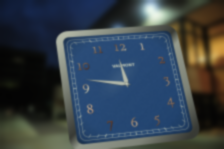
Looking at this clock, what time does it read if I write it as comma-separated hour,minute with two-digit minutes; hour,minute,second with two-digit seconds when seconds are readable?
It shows 11,47
